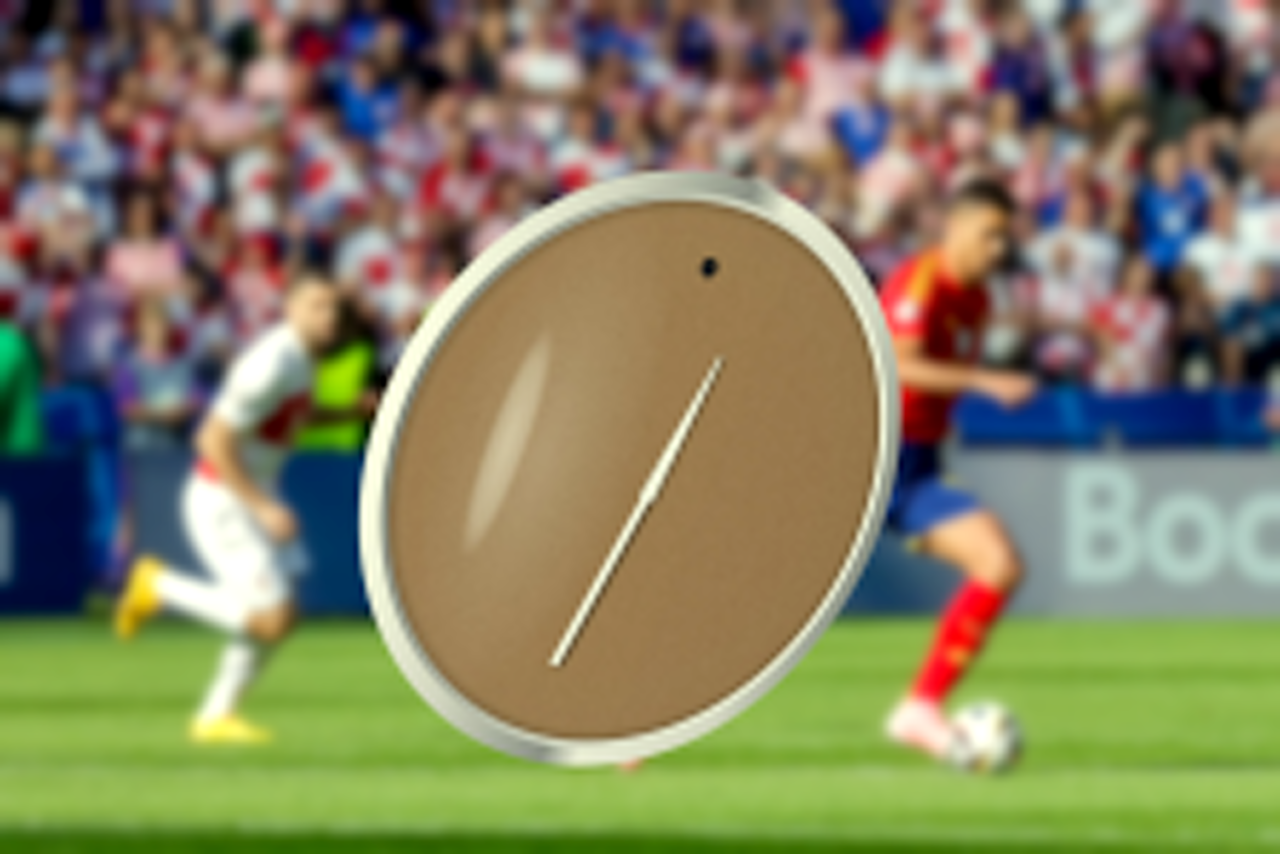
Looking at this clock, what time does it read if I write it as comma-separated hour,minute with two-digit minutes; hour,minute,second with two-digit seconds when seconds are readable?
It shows 12,33
